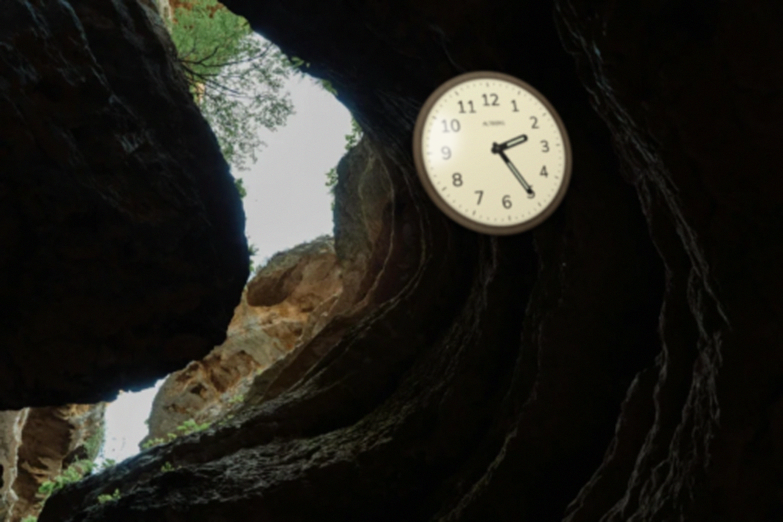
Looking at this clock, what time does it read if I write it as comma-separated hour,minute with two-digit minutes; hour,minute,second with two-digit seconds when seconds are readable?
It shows 2,25
